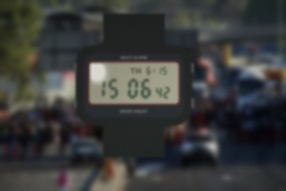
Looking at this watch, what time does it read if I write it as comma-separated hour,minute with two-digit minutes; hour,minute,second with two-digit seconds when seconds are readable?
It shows 15,06,42
